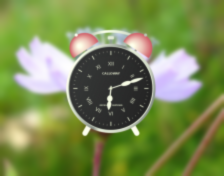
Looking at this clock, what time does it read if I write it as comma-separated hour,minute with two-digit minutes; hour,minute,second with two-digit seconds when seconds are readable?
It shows 6,12
